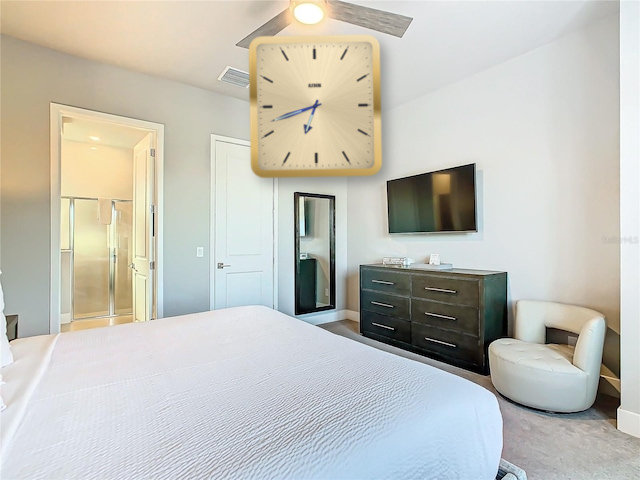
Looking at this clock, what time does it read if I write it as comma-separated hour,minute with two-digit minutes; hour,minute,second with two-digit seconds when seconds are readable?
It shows 6,42
